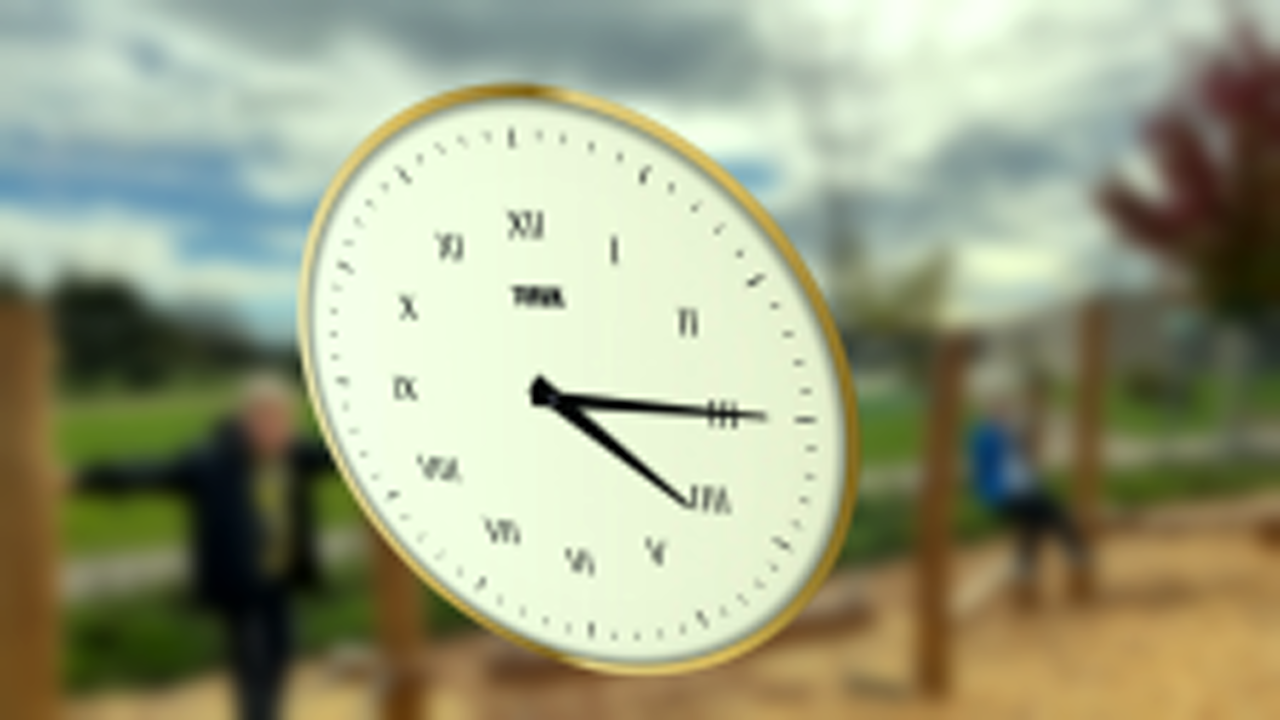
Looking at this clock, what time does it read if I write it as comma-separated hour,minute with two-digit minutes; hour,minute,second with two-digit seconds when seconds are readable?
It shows 4,15
